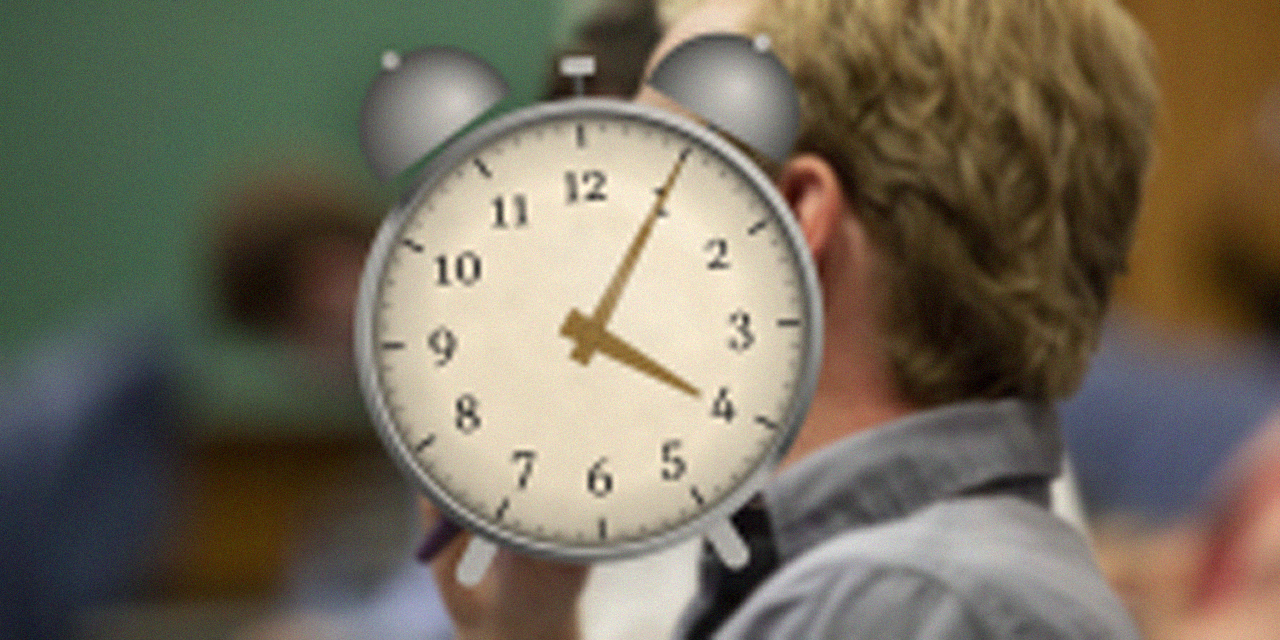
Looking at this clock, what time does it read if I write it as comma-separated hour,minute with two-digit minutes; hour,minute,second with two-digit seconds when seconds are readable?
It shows 4,05
